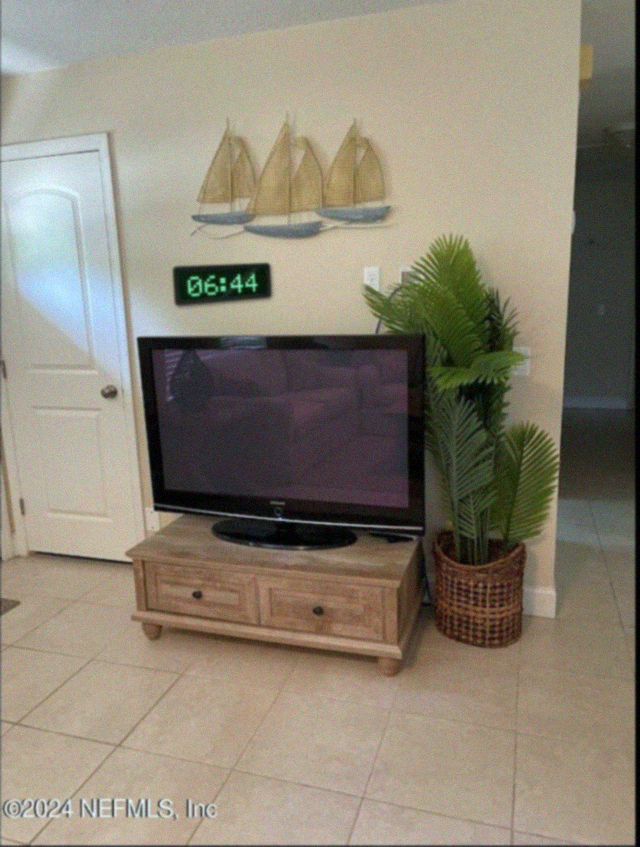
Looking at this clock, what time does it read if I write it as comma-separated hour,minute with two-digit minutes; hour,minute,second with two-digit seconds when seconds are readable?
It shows 6,44
